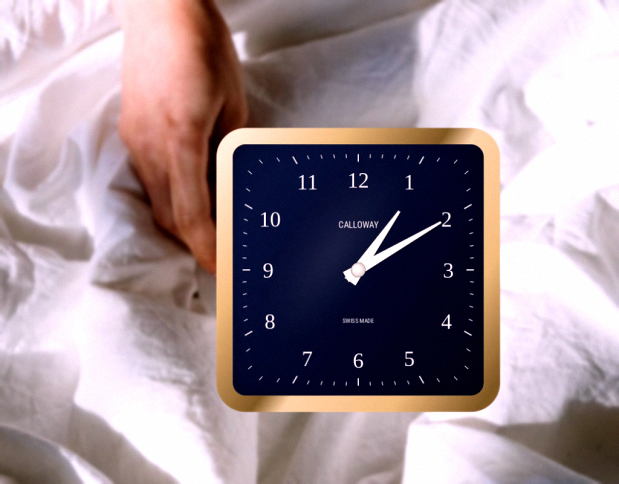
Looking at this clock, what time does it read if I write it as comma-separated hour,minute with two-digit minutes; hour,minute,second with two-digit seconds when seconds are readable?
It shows 1,10
